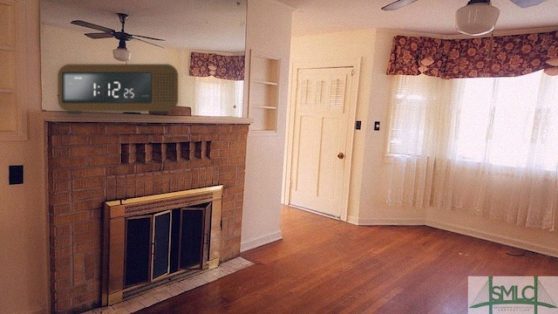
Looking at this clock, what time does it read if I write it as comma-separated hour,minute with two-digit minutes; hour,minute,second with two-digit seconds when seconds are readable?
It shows 1,12,25
